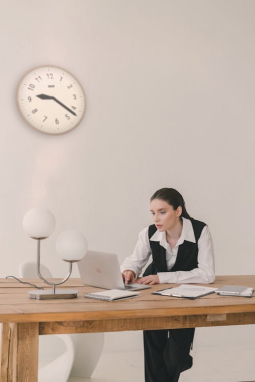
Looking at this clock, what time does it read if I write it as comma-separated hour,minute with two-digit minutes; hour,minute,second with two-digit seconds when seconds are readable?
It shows 9,22
